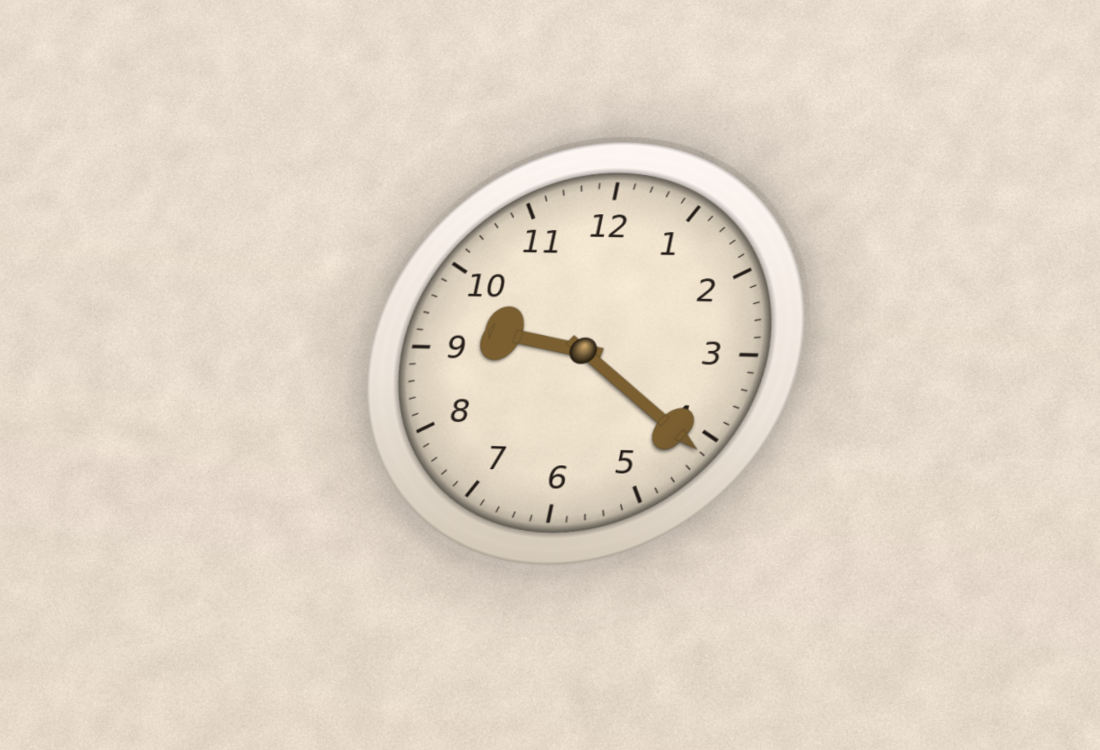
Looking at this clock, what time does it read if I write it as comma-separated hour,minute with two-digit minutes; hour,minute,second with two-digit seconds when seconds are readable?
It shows 9,21
